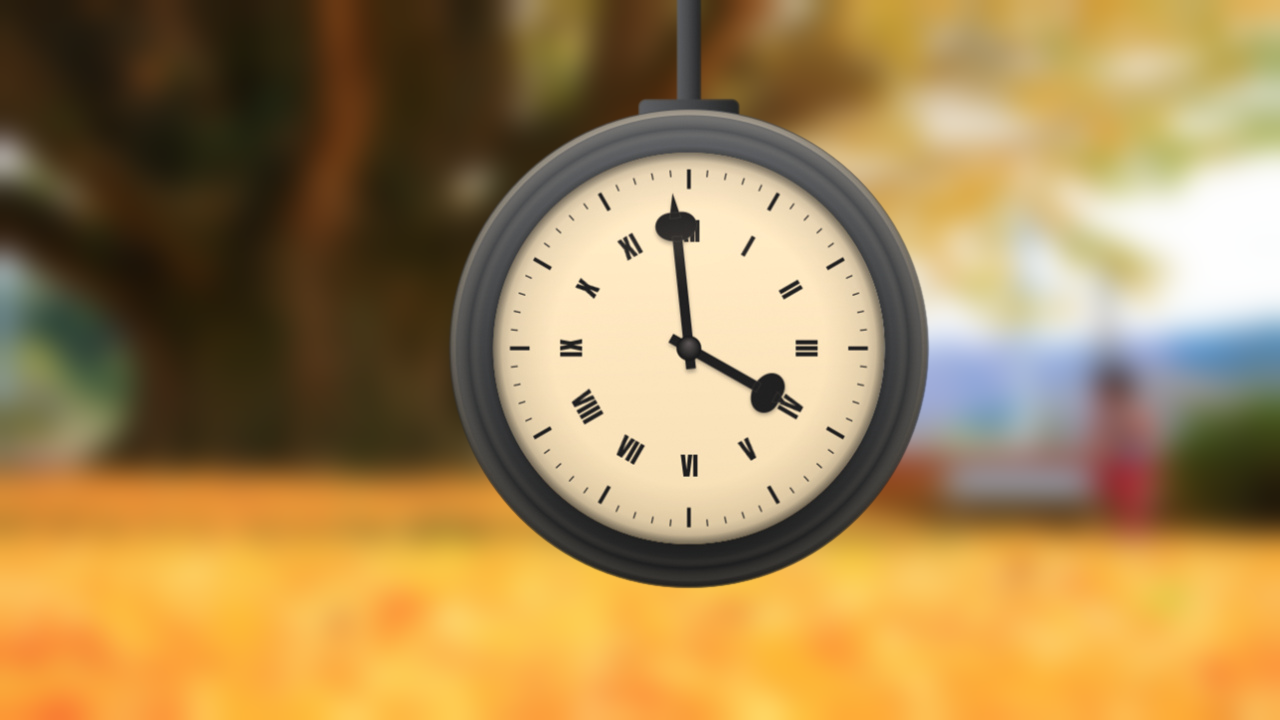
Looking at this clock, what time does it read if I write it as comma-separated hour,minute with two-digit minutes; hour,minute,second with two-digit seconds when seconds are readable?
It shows 3,59
